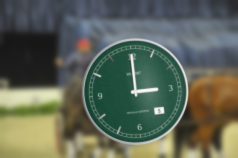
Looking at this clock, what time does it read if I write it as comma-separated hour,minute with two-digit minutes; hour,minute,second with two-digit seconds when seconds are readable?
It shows 3,00
